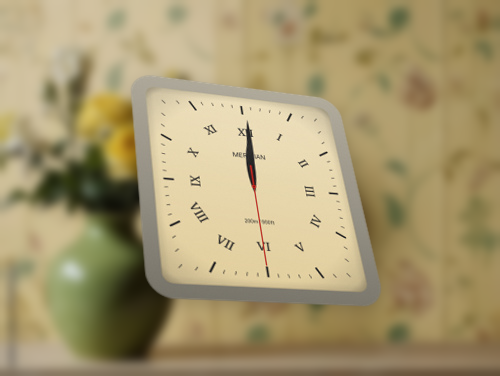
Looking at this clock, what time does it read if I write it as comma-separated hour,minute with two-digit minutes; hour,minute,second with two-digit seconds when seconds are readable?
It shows 12,00,30
